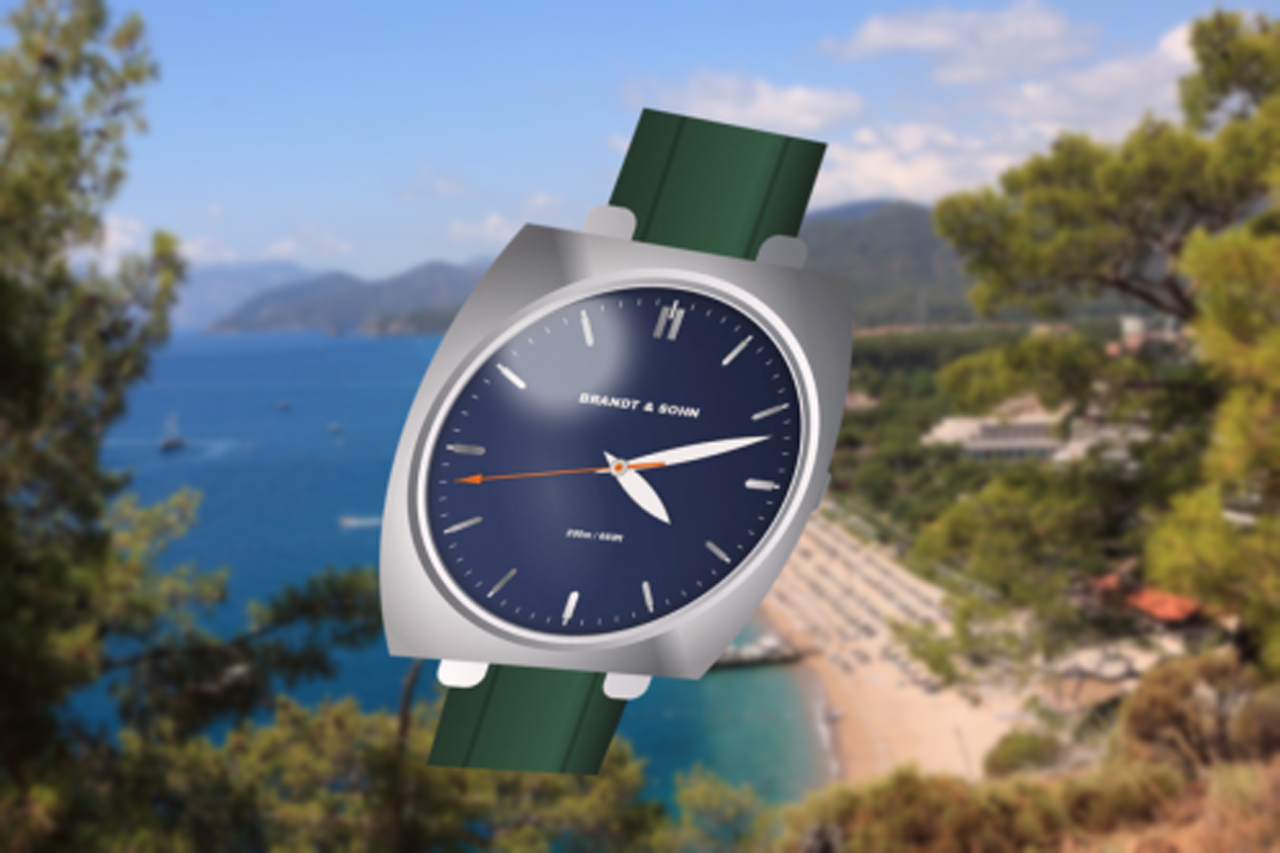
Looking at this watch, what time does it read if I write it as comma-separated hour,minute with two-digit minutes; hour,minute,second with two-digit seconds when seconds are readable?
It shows 4,11,43
